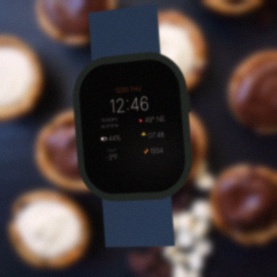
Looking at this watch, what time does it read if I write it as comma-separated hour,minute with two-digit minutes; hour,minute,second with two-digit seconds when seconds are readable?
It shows 12,46
